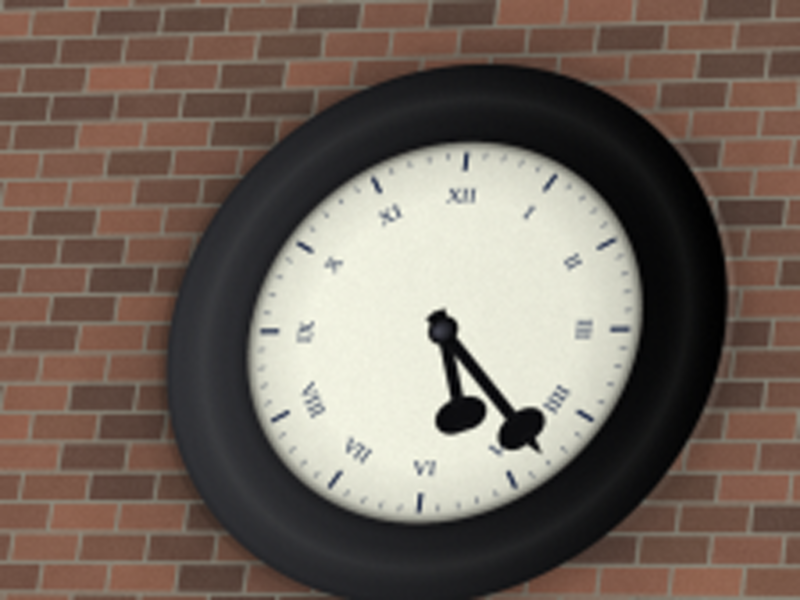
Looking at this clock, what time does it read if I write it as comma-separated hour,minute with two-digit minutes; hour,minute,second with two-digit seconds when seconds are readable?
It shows 5,23
